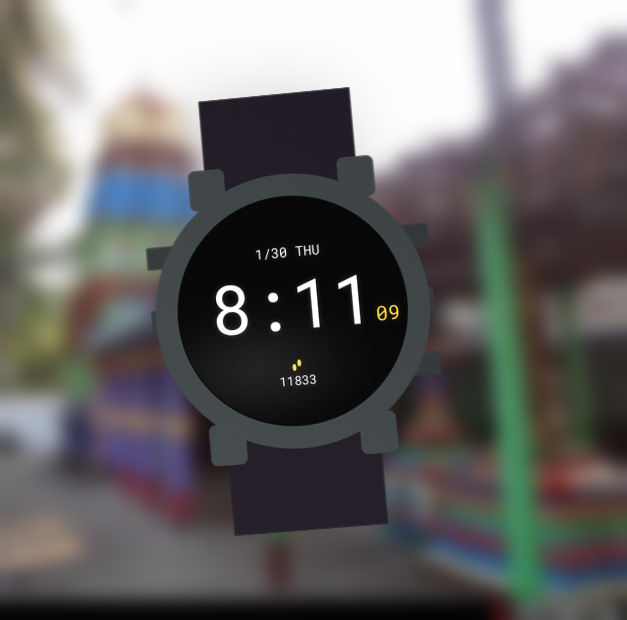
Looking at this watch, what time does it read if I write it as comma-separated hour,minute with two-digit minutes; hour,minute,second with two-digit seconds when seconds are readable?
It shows 8,11,09
